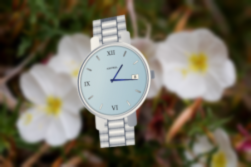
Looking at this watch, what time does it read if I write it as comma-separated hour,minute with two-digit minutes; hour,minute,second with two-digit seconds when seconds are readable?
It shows 1,16
